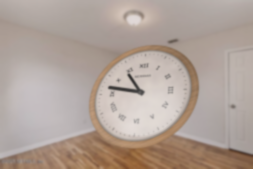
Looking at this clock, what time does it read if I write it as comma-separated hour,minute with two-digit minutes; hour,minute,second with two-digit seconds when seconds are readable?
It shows 10,47
